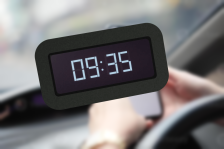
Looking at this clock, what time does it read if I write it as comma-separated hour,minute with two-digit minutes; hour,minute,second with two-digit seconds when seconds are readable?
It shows 9,35
